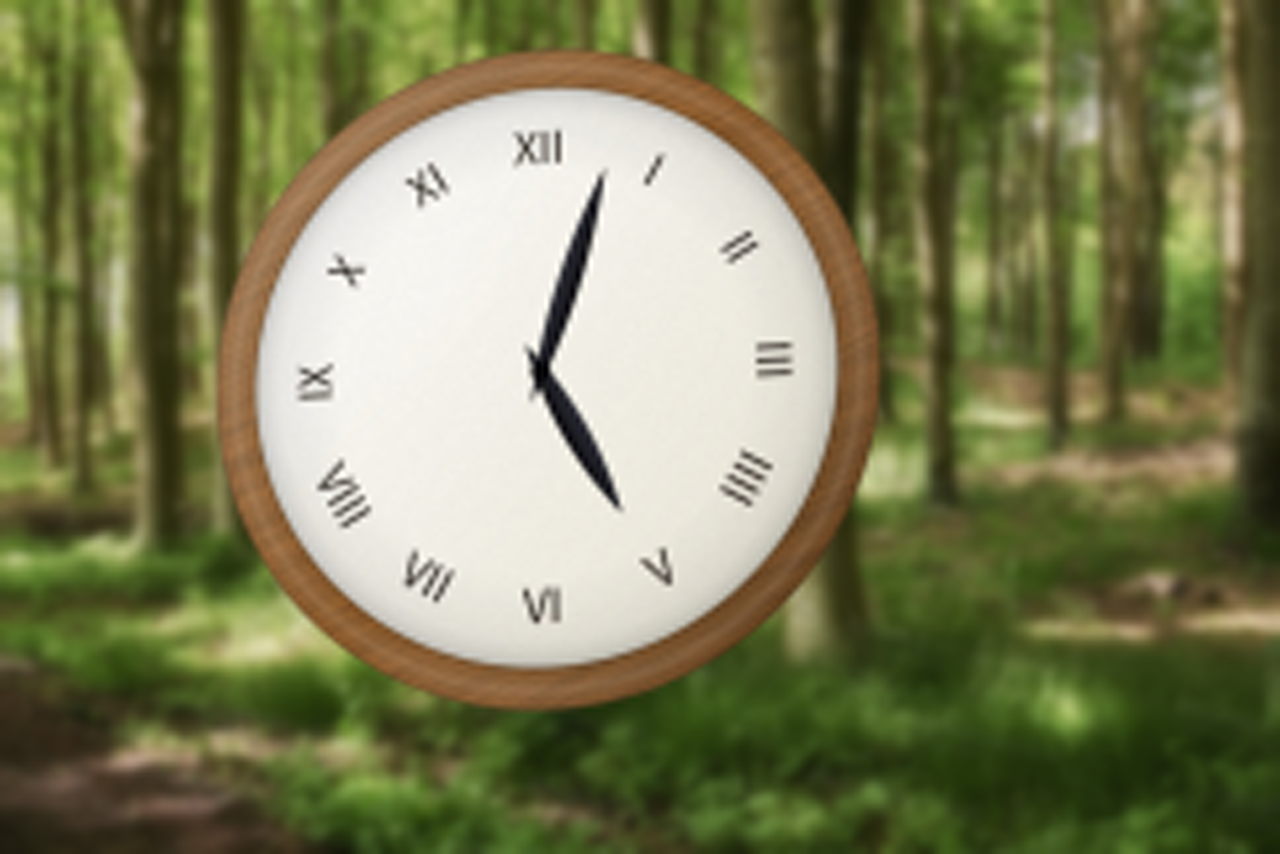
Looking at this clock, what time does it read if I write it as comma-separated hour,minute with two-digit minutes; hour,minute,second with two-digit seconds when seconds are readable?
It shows 5,03
